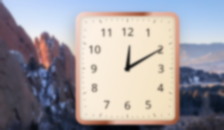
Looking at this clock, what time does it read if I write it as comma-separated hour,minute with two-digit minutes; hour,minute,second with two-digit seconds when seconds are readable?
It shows 12,10
